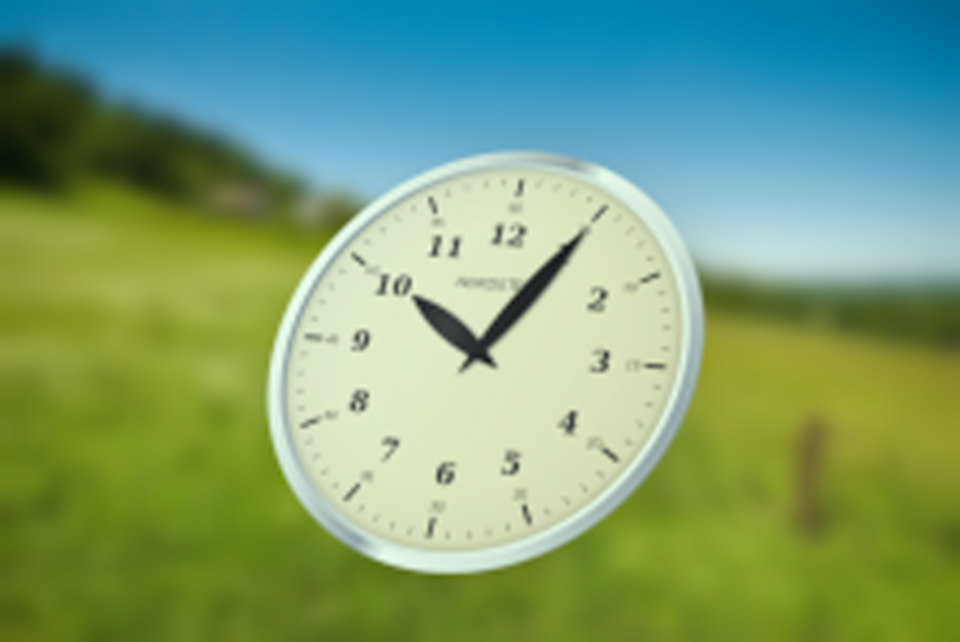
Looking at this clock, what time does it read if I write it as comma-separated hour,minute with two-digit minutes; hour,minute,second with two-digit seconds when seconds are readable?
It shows 10,05
